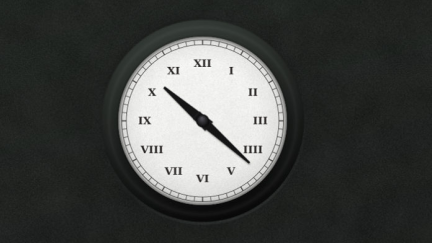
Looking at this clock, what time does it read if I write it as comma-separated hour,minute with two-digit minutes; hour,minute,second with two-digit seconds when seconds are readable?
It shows 10,22
